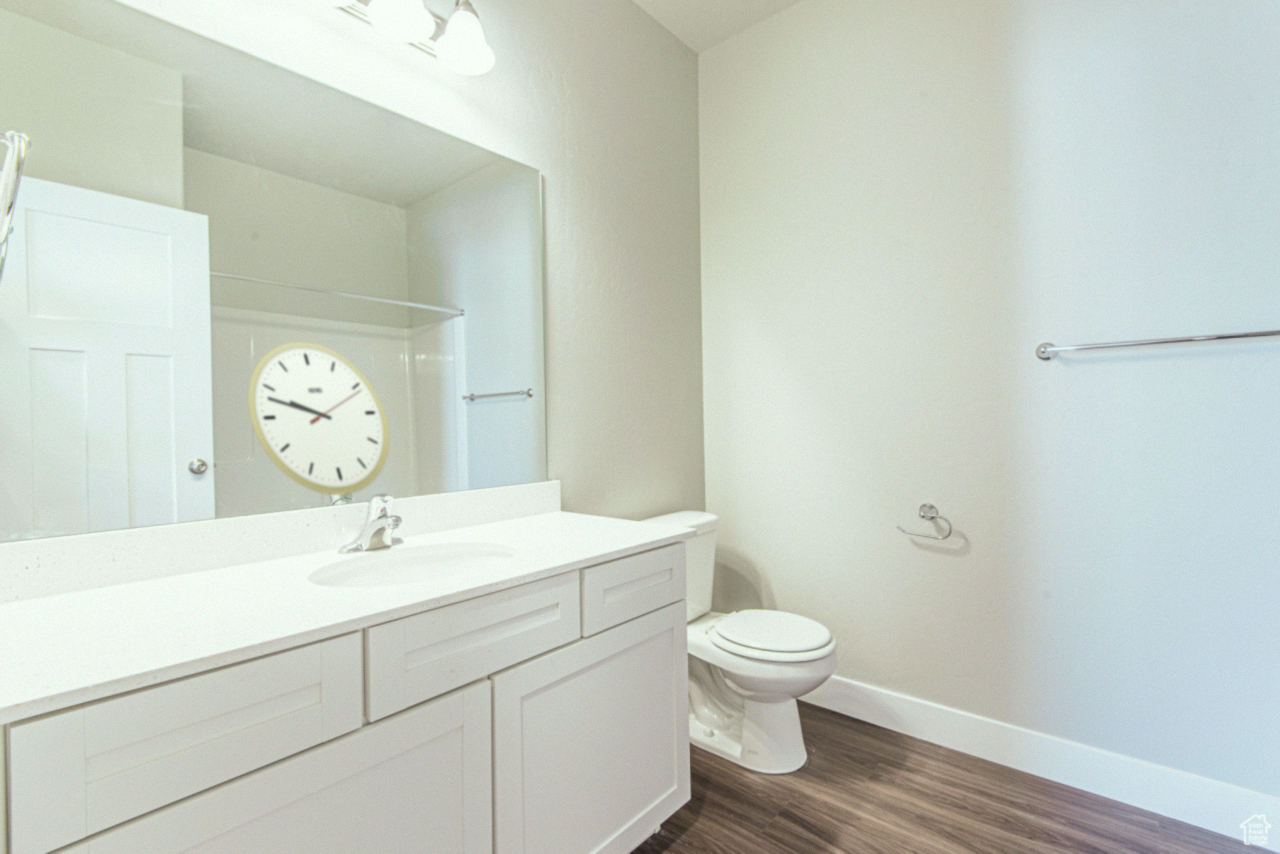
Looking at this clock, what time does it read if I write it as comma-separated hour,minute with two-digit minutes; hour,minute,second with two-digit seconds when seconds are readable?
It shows 9,48,11
